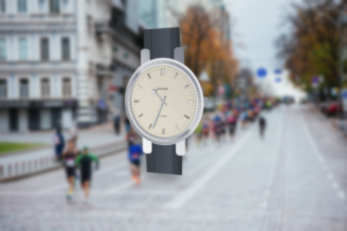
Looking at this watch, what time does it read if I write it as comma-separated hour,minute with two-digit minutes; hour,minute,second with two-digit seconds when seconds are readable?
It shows 10,34
